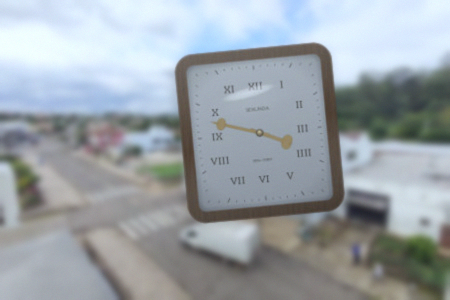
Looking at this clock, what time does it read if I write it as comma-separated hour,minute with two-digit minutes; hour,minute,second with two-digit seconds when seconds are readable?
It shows 3,48
